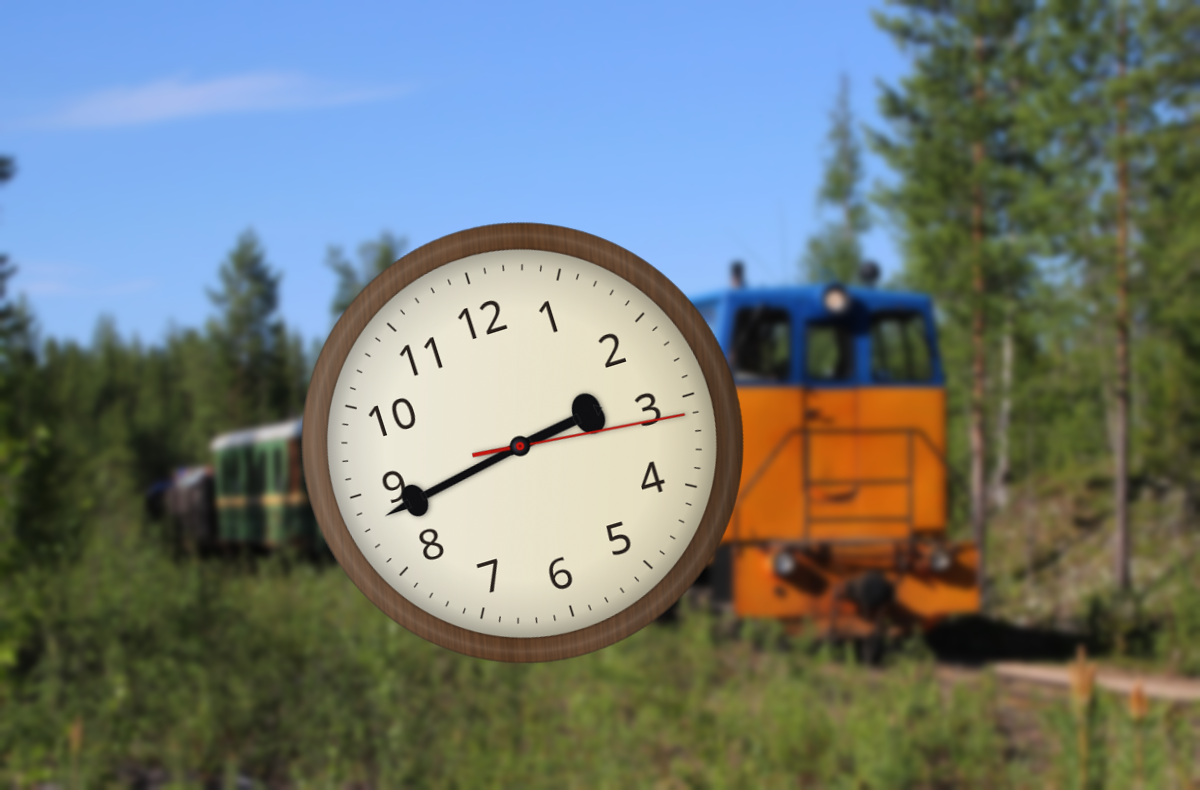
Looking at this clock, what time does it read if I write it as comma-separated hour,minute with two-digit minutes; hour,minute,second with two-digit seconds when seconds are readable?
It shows 2,43,16
